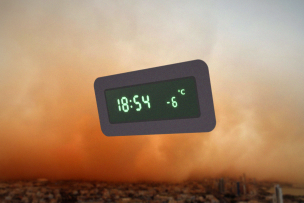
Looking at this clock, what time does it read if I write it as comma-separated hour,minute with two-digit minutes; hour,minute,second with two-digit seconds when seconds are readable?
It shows 18,54
